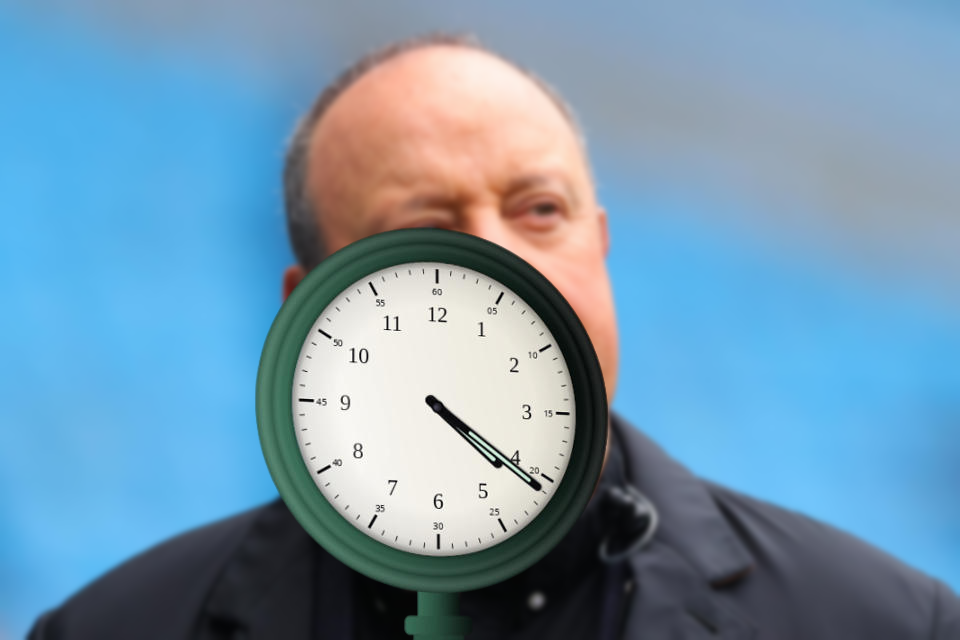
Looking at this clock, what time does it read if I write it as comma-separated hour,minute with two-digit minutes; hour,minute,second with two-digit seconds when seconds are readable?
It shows 4,21
